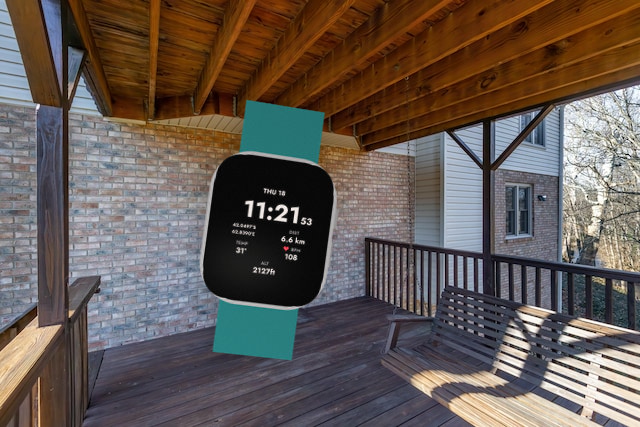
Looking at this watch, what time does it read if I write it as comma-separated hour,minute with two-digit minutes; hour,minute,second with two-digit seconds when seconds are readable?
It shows 11,21,53
